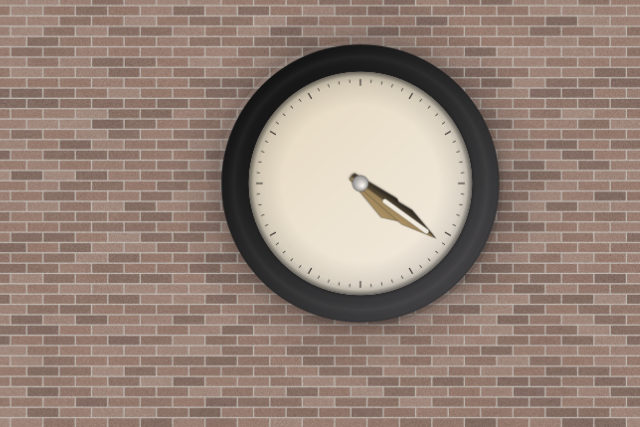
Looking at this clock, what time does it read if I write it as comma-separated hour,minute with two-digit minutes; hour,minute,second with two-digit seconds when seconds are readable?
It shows 4,21
